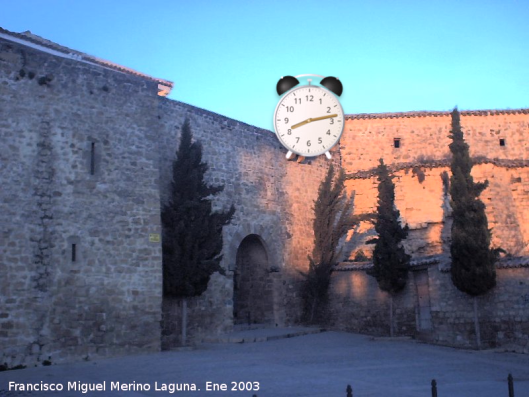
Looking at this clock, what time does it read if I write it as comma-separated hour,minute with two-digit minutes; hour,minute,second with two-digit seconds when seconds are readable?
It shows 8,13
